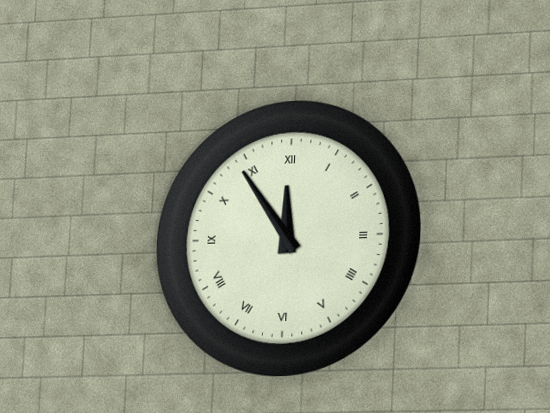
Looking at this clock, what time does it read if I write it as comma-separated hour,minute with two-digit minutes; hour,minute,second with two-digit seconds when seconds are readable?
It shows 11,54
